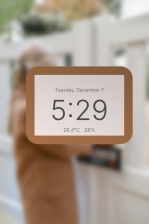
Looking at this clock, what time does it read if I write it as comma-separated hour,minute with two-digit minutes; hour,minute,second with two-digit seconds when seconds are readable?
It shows 5,29
